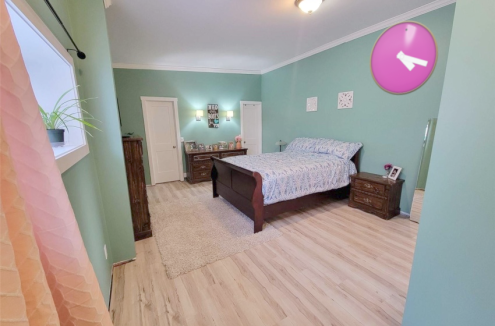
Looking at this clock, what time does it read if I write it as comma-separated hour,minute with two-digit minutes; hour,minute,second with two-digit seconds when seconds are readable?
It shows 4,17
